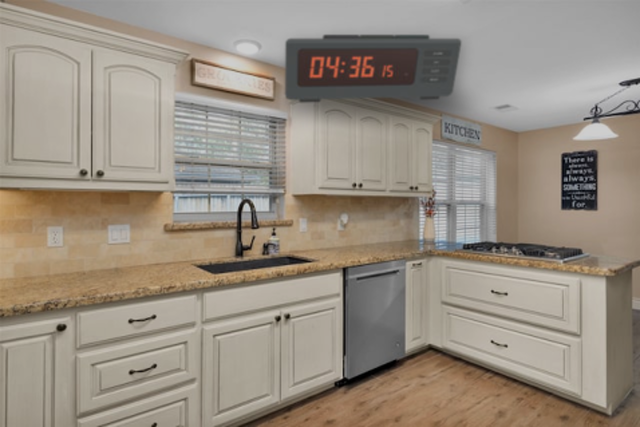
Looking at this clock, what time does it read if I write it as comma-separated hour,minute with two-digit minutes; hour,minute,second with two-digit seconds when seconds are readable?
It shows 4,36,15
